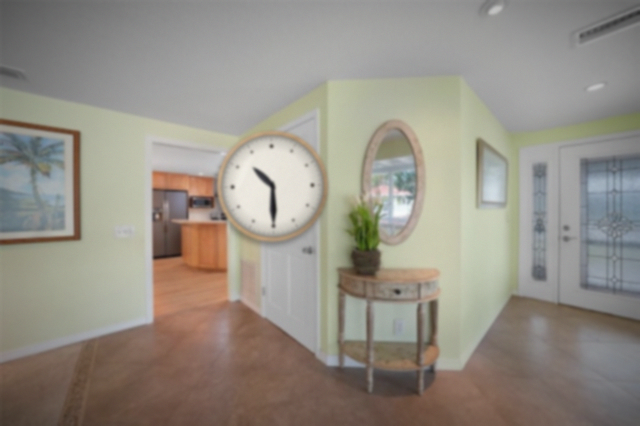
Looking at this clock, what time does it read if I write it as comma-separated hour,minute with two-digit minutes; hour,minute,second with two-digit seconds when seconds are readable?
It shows 10,30
